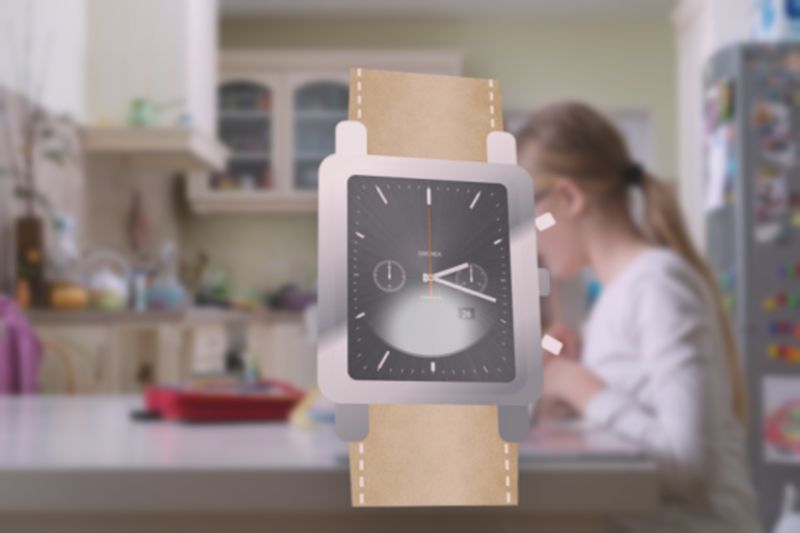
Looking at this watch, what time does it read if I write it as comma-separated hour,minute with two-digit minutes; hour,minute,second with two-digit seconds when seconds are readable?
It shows 2,18
